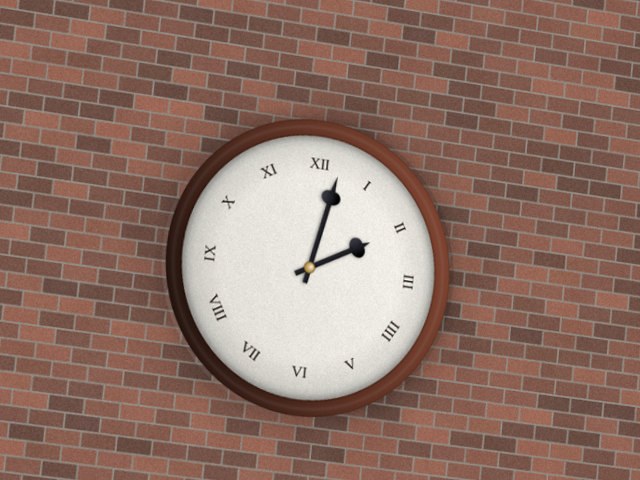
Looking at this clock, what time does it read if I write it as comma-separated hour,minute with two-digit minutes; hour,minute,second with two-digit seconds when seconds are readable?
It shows 2,02
